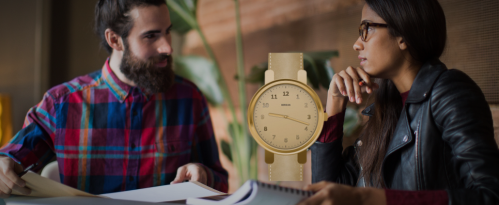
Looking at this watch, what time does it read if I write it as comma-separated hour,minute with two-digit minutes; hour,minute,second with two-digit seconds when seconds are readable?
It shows 9,18
